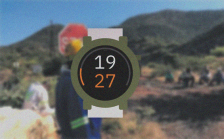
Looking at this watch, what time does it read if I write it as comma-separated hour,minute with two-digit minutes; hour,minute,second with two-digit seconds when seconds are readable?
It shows 19,27
